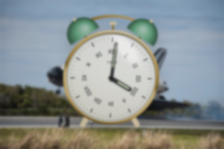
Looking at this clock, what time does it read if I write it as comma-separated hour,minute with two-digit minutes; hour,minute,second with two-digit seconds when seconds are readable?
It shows 4,01
